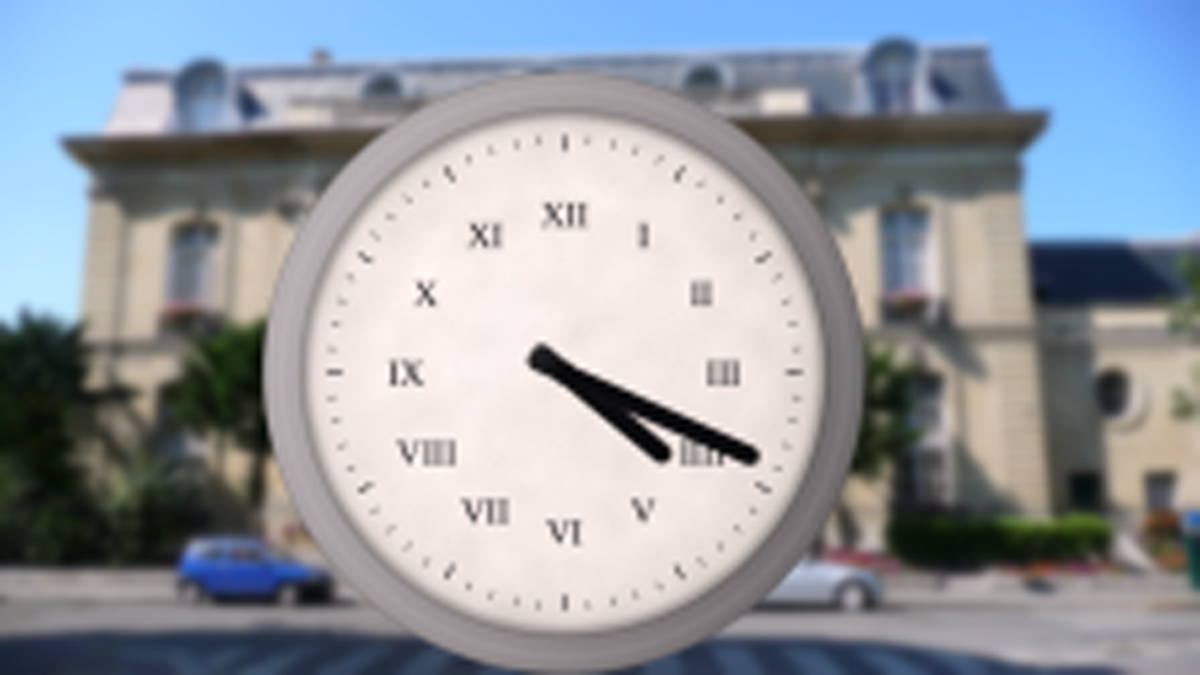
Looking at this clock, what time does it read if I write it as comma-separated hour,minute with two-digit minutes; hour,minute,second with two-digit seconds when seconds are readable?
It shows 4,19
